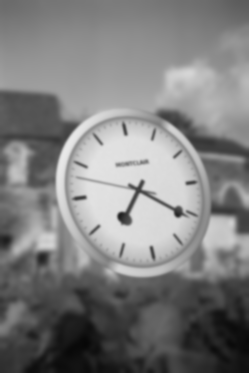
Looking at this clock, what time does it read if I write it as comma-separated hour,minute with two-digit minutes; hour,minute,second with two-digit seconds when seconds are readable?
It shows 7,20,48
